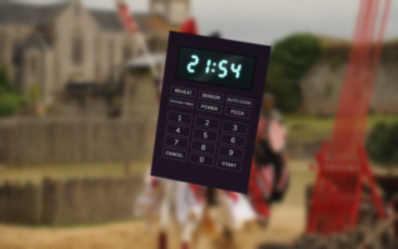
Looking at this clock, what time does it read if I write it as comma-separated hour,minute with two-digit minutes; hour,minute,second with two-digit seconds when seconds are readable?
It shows 21,54
